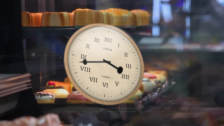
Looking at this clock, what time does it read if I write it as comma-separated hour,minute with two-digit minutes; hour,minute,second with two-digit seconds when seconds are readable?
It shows 3,43
